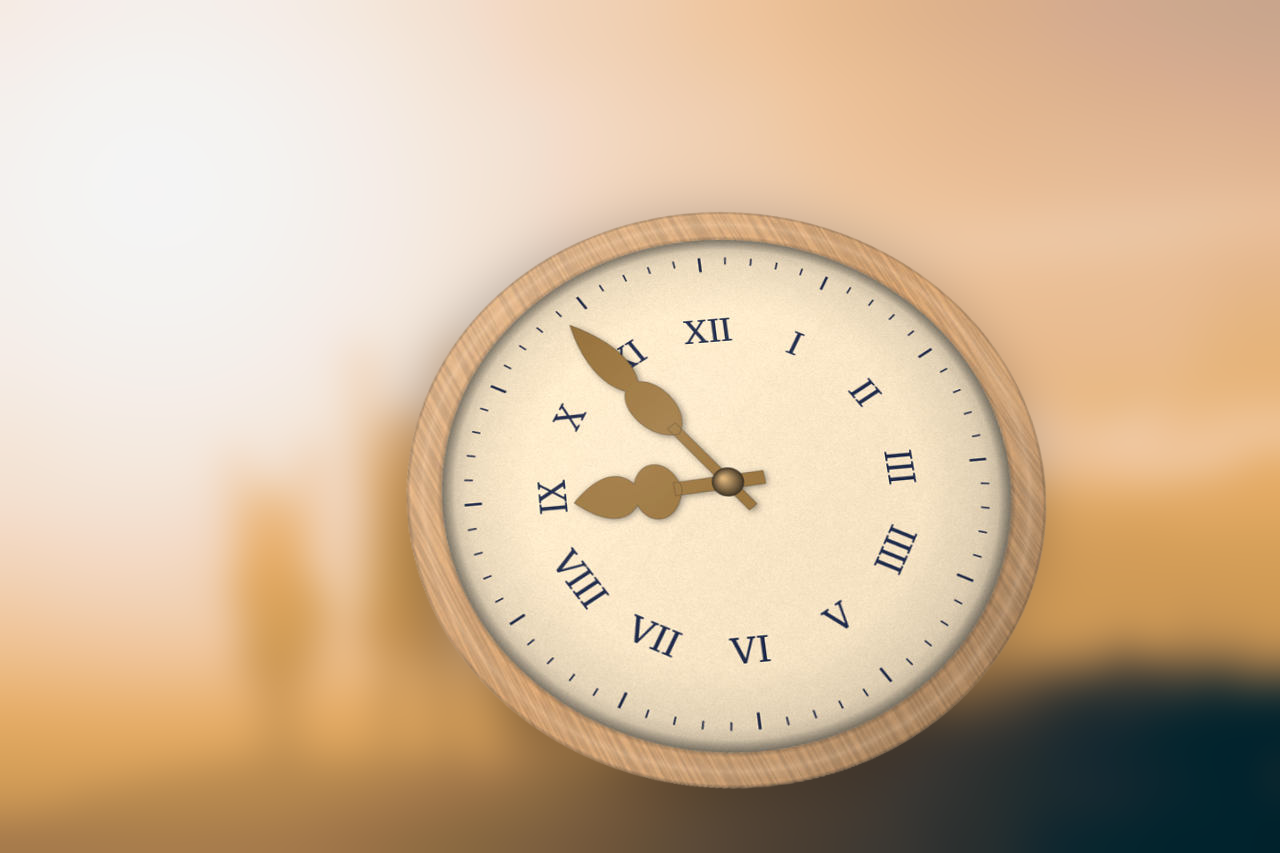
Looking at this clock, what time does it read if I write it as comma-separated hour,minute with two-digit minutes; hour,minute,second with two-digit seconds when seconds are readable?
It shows 8,54
